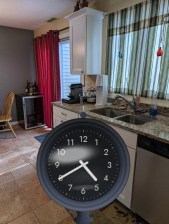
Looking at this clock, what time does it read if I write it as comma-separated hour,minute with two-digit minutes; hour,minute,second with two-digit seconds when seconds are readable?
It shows 4,40
